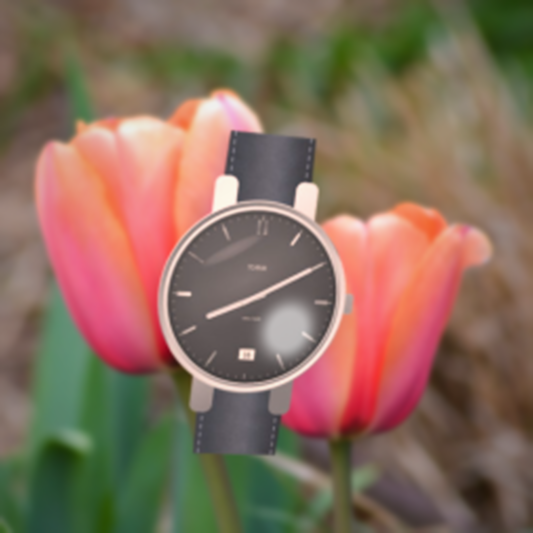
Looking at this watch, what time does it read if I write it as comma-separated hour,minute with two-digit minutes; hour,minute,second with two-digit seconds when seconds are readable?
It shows 8,10
